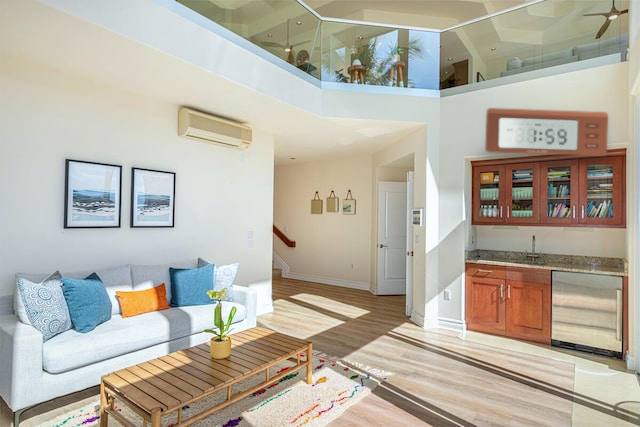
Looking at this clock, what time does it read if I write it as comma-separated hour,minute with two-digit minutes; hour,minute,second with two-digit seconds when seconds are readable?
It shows 1,59
